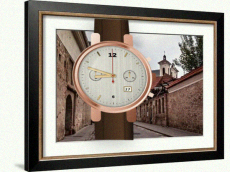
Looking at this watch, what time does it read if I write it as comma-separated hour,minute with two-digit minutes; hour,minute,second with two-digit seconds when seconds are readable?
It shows 8,48
